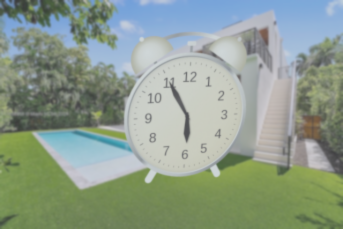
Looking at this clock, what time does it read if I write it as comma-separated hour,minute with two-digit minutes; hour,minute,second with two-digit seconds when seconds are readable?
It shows 5,55
